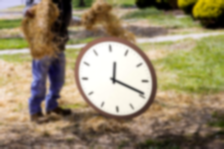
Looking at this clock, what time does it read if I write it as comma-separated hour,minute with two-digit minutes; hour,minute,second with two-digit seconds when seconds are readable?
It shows 12,19
